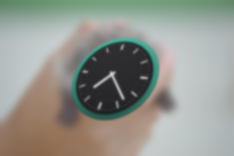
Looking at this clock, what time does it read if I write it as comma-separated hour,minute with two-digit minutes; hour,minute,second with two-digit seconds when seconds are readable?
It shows 7,23
